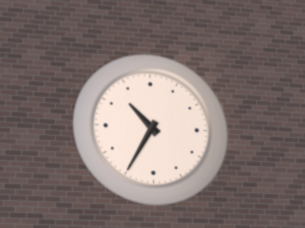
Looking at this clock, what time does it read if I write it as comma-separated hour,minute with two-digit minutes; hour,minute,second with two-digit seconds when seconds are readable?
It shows 10,35
